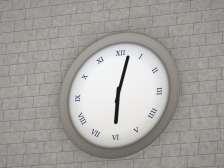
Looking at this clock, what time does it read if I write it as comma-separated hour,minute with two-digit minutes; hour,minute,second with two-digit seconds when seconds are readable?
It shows 6,02
